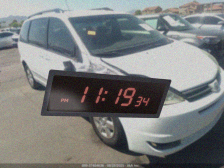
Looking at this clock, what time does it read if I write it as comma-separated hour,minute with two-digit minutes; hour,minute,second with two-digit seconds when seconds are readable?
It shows 11,19,34
